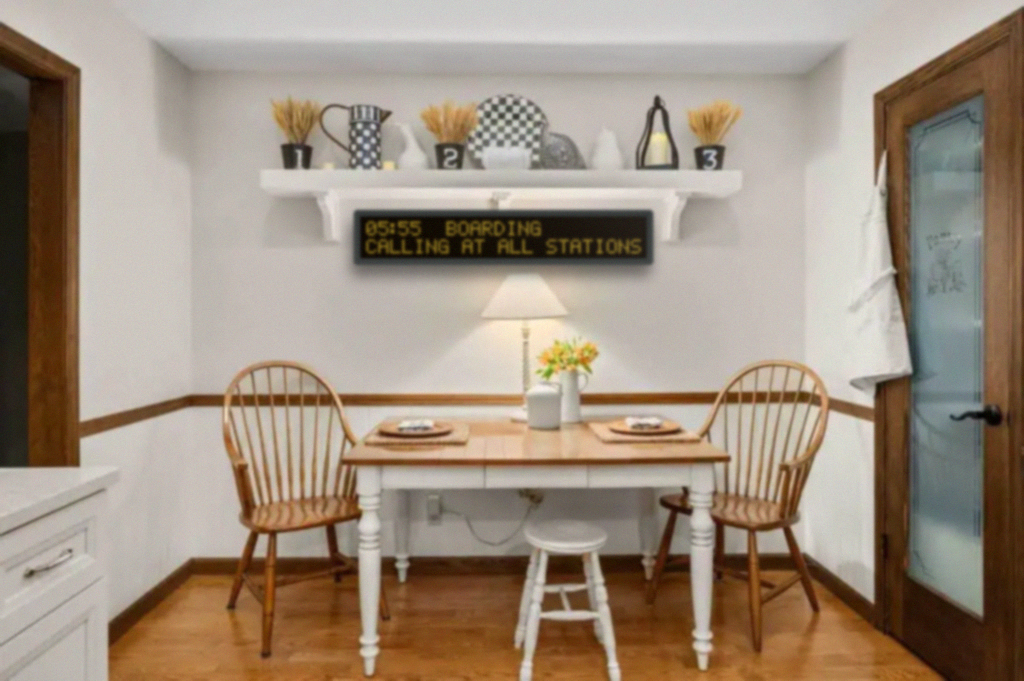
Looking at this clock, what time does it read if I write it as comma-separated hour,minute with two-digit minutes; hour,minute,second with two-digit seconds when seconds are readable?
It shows 5,55
